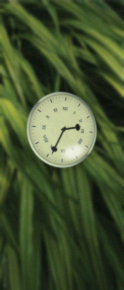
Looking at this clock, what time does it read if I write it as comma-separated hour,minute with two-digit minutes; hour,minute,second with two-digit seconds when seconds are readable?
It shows 2,34
